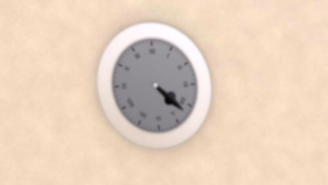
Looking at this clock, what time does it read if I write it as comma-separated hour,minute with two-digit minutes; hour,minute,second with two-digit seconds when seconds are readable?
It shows 4,22
